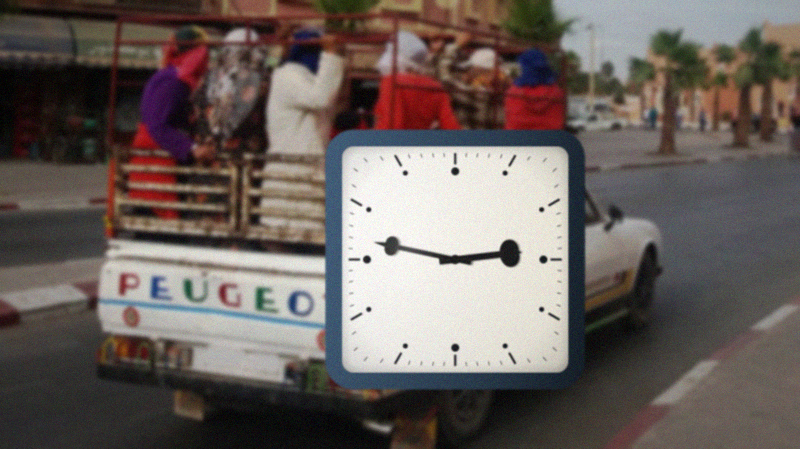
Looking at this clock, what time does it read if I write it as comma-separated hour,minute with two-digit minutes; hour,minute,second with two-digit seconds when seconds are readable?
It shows 2,47
